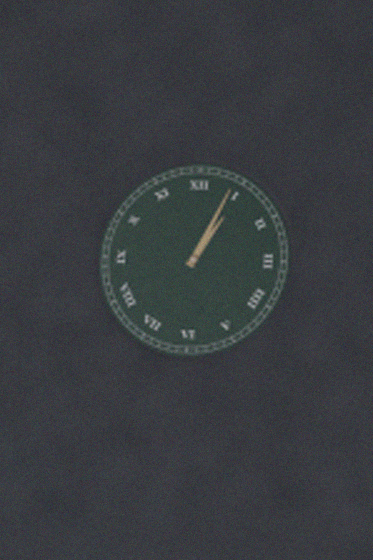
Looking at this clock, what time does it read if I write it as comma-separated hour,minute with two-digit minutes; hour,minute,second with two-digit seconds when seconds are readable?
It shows 1,04
